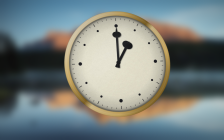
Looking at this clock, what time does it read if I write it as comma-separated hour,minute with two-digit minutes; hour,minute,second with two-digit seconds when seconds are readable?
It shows 1,00
